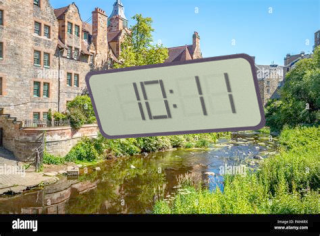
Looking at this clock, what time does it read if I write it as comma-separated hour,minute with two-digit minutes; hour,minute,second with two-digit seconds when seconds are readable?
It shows 10,11
